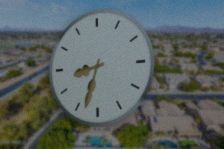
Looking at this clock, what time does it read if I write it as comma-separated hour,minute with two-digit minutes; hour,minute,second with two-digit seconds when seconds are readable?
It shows 8,33
